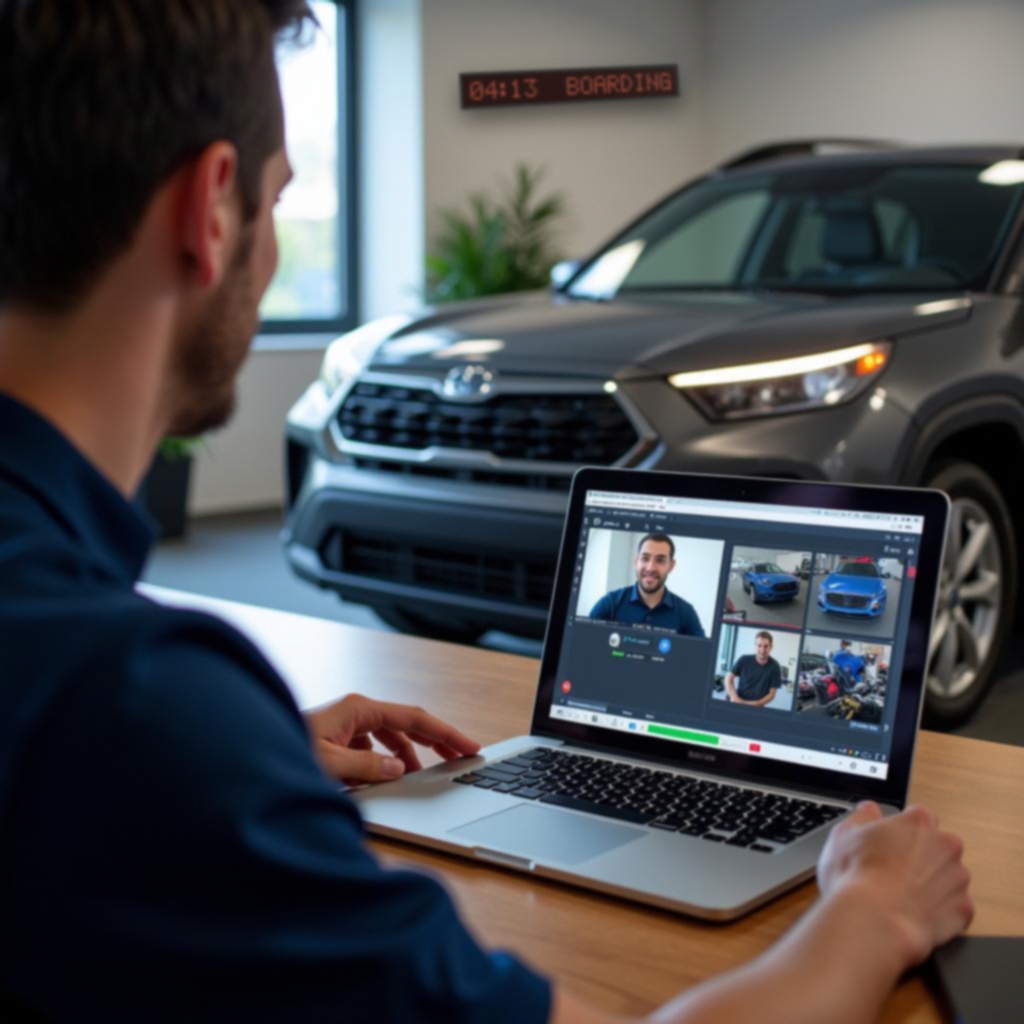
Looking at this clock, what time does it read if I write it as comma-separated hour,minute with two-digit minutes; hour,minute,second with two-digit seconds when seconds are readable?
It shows 4,13
